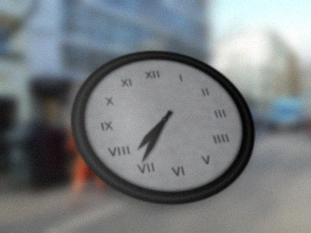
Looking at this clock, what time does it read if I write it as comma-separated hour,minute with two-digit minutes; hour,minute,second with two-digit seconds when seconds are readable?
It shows 7,36
